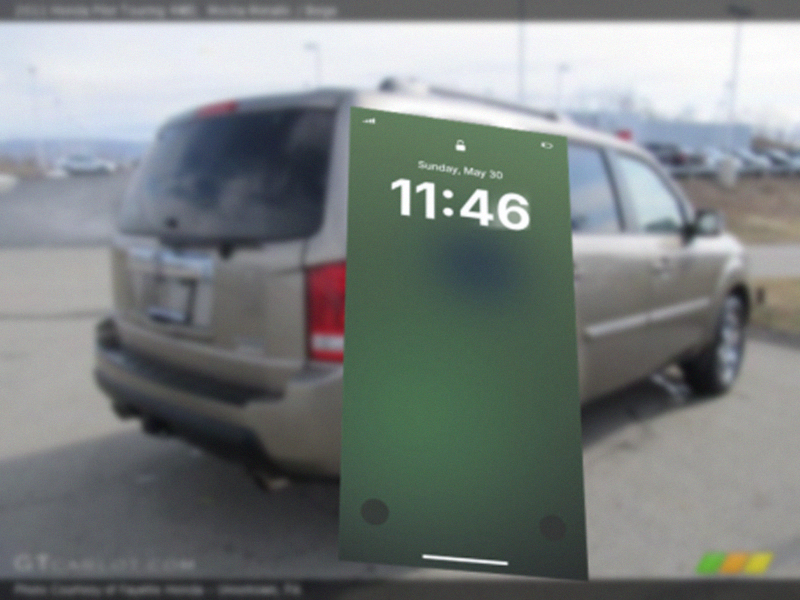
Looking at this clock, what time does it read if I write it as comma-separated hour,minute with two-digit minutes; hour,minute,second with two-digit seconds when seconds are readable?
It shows 11,46
